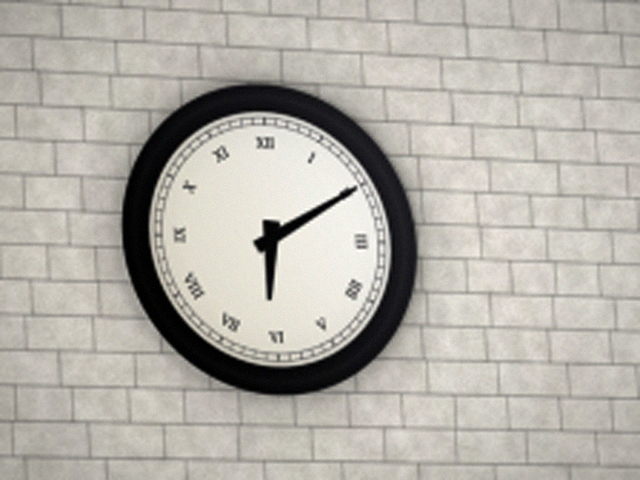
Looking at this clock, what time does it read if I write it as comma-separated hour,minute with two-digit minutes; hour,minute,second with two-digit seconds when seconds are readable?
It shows 6,10
